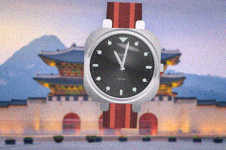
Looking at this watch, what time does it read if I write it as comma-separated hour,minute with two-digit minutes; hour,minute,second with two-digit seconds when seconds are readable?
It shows 11,02
